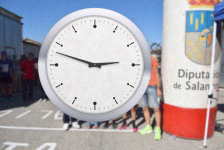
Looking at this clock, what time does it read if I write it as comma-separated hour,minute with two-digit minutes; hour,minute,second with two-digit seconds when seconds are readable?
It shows 2,48
